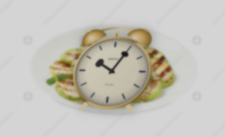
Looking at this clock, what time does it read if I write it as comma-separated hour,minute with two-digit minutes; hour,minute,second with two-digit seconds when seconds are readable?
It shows 10,05
